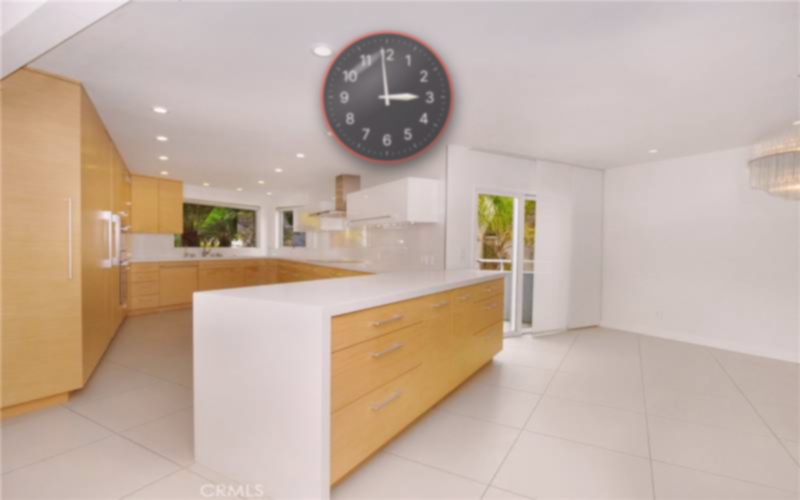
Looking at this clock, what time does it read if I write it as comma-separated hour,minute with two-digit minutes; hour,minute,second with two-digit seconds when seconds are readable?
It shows 2,59
